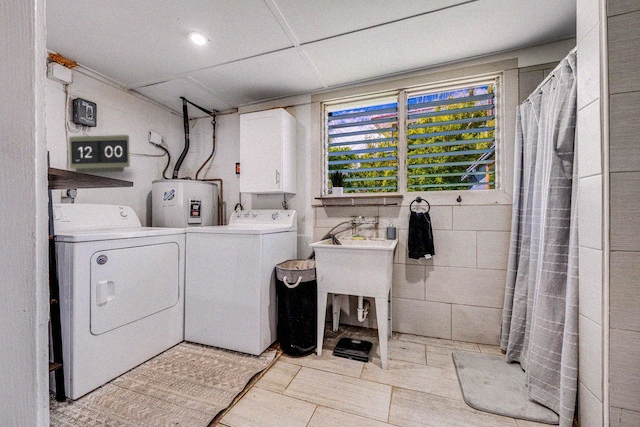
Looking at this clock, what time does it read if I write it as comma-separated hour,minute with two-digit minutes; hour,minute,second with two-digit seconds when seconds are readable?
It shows 12,00
